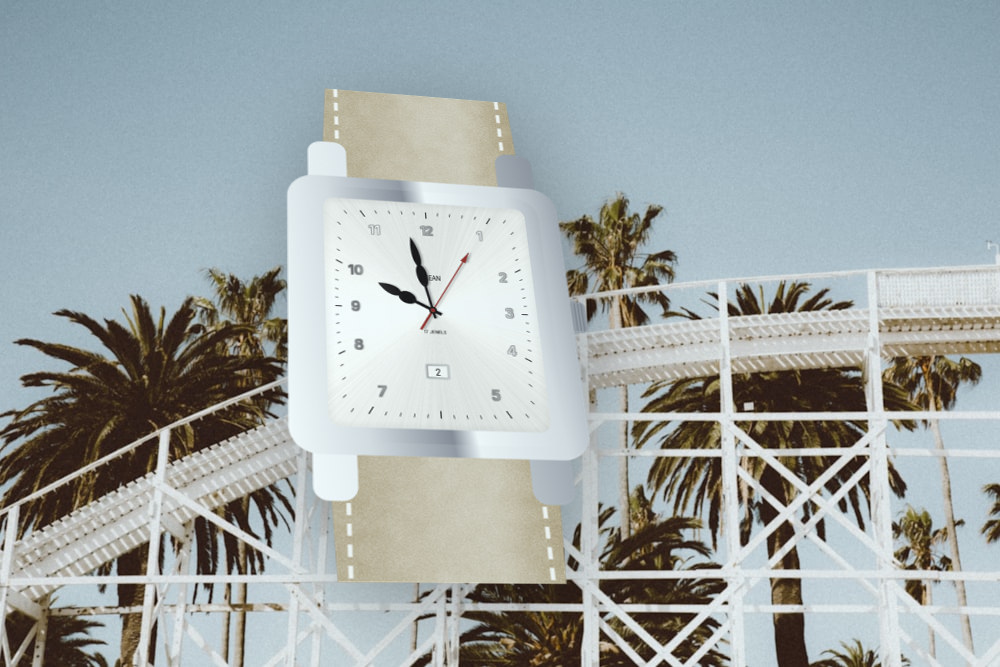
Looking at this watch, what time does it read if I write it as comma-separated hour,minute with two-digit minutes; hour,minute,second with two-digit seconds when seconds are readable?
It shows 9,58,05
